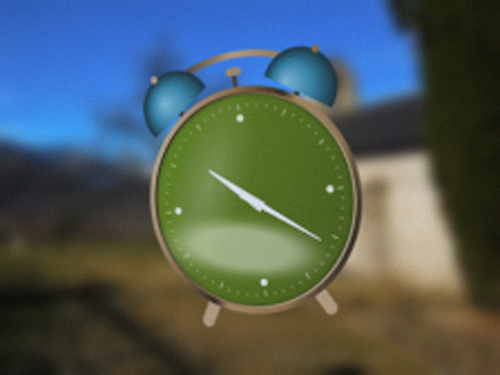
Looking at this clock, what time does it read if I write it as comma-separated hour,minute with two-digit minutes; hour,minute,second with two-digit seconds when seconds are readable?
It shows 10,21
